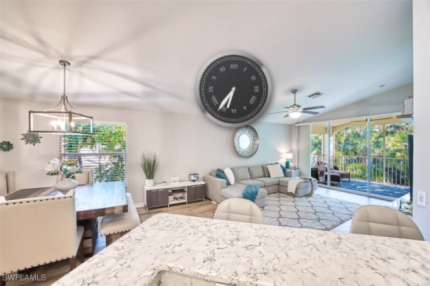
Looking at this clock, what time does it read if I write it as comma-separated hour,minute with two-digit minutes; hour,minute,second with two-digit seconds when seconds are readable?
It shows 6,36
